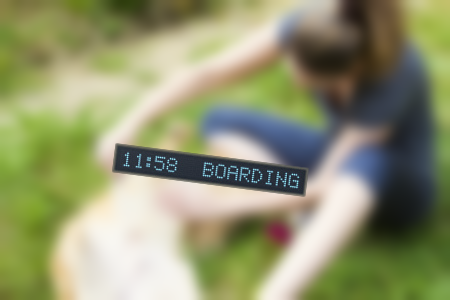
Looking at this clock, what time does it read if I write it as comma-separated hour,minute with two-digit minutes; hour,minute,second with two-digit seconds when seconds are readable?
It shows 11,58
